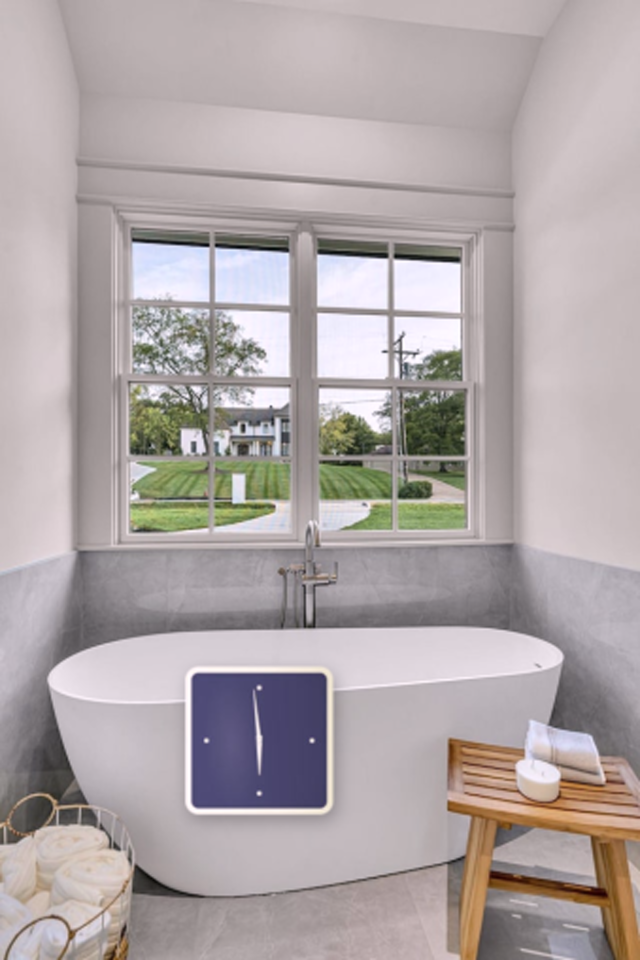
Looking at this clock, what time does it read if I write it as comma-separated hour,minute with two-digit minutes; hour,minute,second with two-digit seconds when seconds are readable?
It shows 5,59
